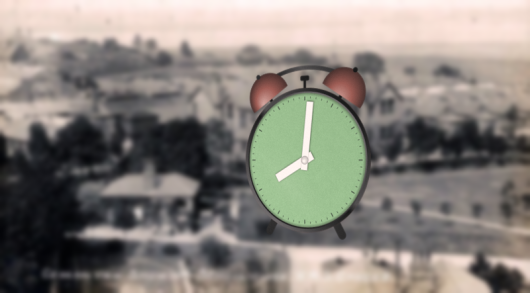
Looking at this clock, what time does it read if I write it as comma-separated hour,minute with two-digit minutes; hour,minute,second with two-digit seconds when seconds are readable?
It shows 8,01
